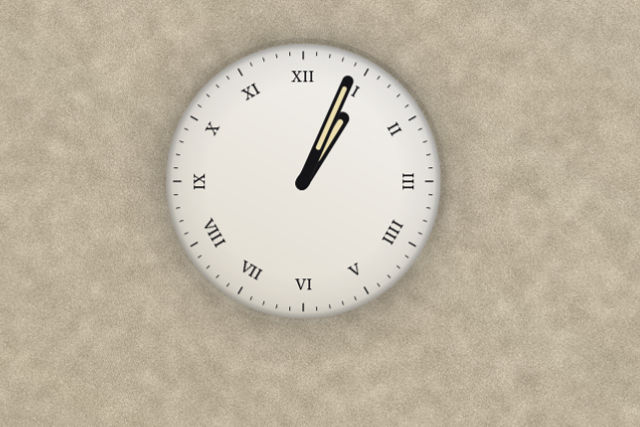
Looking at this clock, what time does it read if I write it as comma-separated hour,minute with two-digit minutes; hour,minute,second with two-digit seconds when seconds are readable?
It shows 1,04
